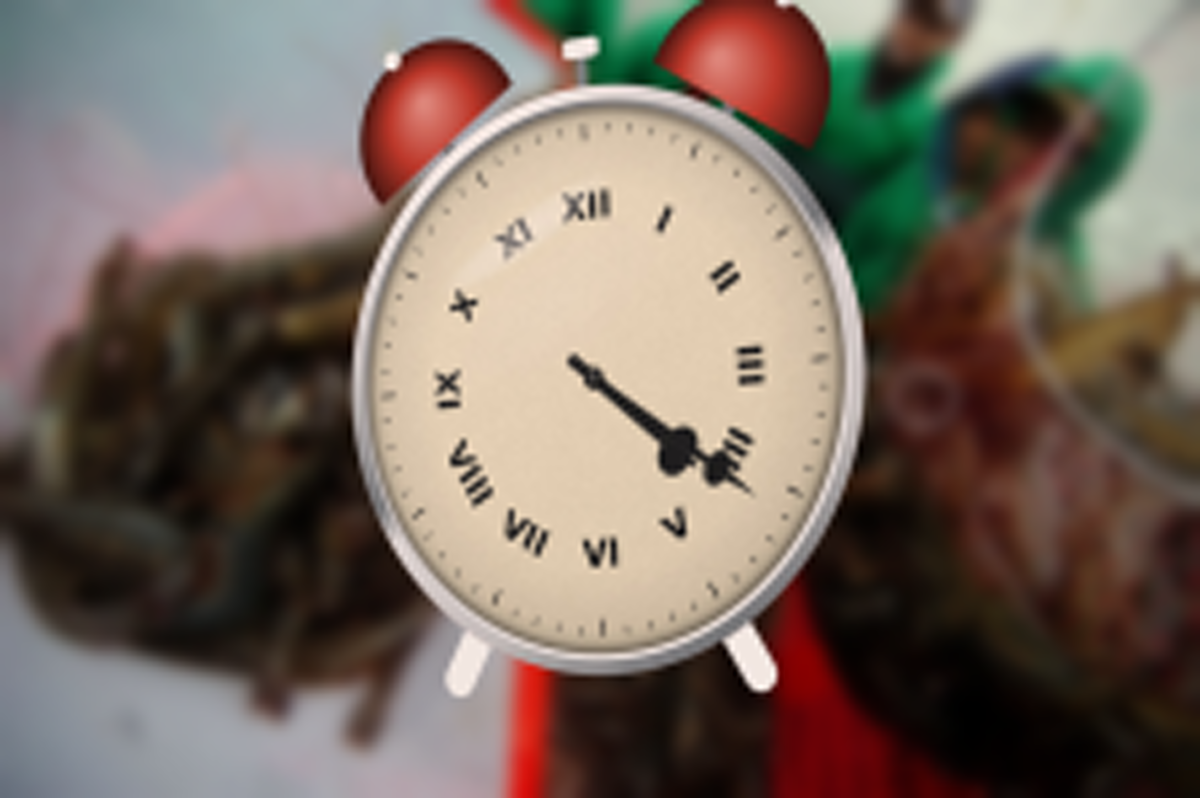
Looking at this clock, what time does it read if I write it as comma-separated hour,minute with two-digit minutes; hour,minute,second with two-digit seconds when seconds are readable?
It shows 4,21
